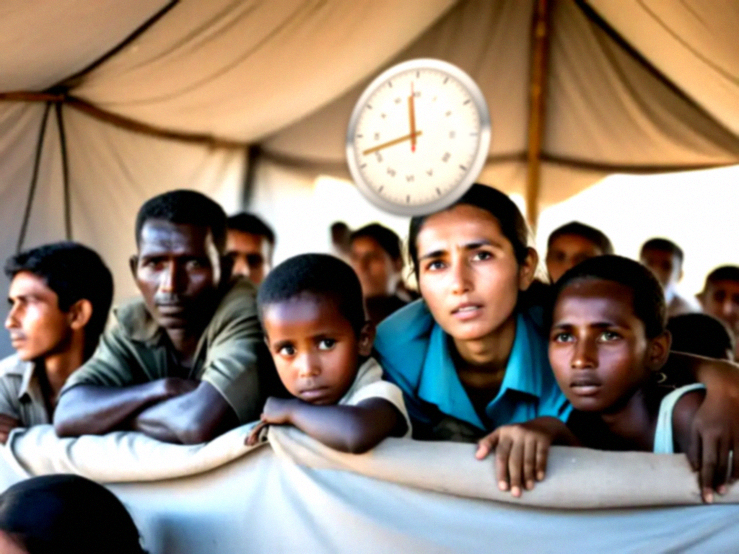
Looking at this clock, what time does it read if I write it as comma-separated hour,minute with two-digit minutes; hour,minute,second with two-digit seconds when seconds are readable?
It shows 11,41,59
